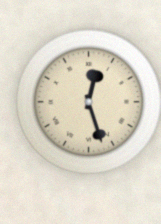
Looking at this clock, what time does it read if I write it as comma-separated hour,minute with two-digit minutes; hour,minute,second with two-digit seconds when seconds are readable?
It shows 12,27
